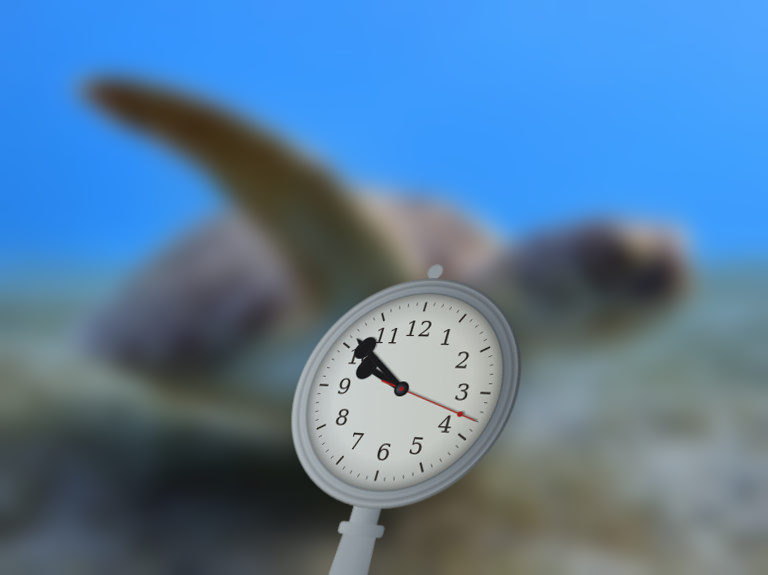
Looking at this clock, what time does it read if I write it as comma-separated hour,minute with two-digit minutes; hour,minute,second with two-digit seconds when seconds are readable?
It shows 9,51,18
